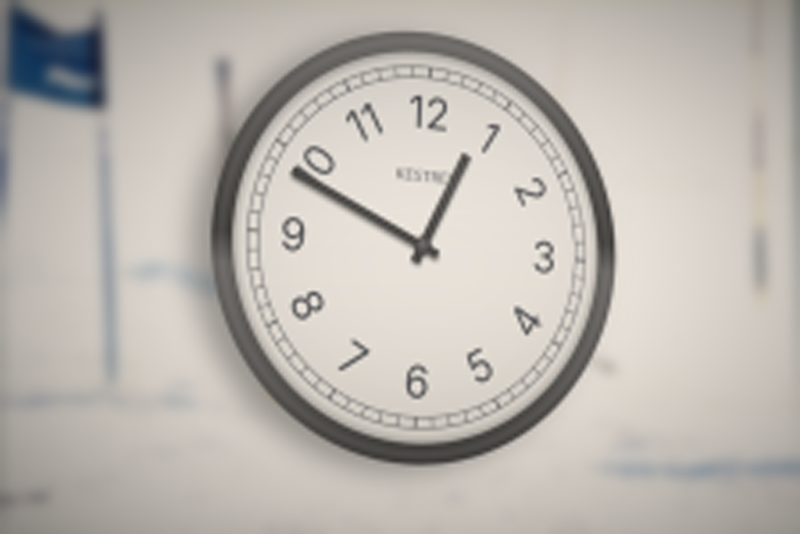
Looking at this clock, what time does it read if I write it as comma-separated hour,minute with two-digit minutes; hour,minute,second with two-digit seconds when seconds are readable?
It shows 12,49
